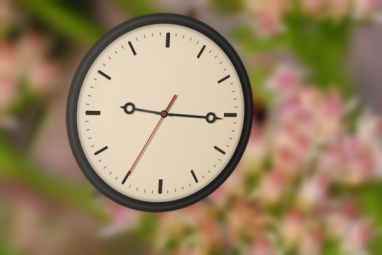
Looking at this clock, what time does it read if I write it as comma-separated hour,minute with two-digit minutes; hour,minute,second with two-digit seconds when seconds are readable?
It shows 9,15,35
